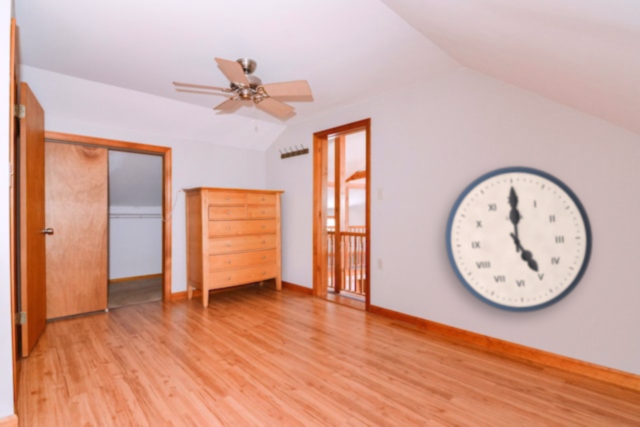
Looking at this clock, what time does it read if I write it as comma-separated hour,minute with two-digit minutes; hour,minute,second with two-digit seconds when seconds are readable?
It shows 5,00
